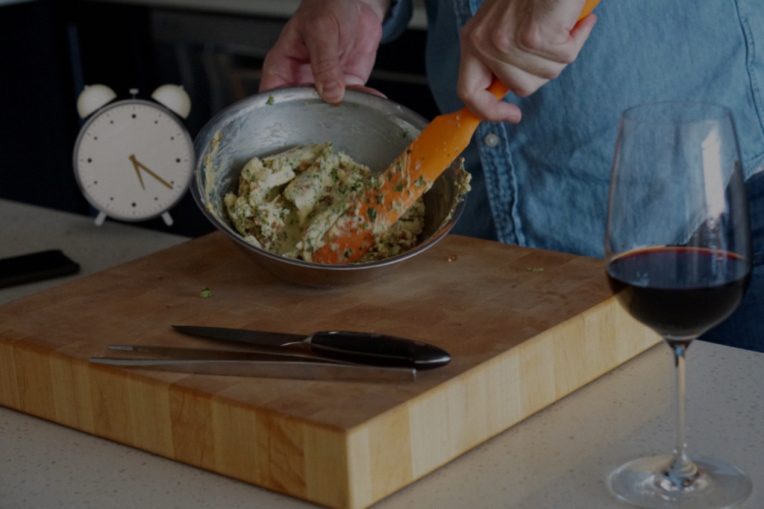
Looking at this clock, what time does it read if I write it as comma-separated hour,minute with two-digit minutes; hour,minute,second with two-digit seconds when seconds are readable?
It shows 5,21
